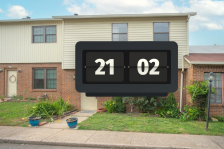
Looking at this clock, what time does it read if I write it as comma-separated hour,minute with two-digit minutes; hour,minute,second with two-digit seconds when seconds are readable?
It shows 21,02
